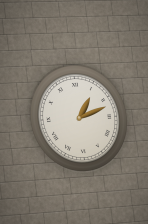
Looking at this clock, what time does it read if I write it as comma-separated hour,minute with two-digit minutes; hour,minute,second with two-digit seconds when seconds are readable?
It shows 1,12
